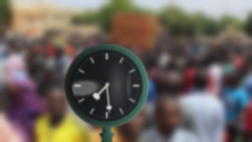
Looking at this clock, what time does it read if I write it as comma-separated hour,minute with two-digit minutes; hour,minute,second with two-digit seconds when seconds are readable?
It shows 7,29
